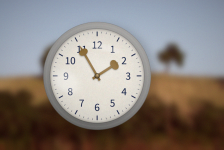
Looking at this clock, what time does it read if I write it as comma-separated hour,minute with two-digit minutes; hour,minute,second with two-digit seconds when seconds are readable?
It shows 1,55
